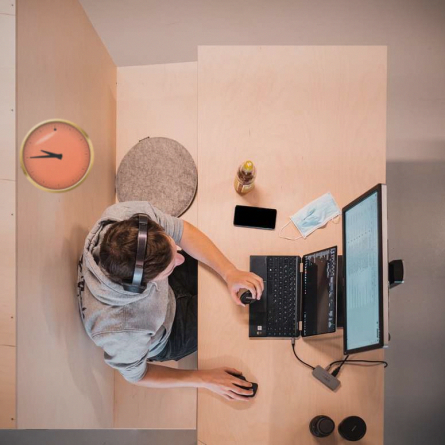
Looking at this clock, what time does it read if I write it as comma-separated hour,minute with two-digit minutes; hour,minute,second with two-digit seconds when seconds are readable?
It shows 9,45
